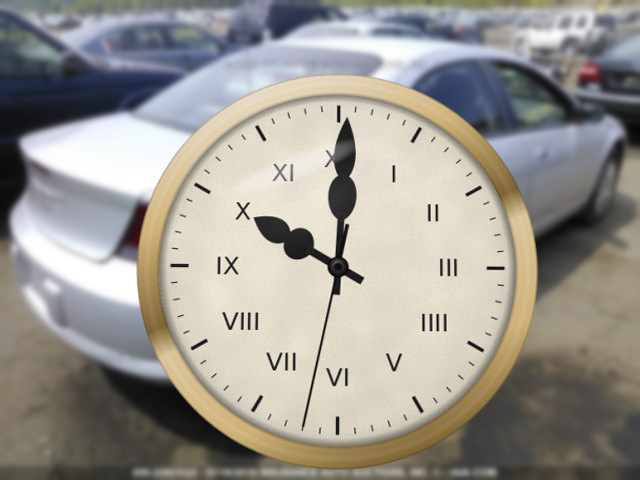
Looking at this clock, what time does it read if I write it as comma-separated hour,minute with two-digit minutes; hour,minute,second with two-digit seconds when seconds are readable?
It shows 10,00,32
